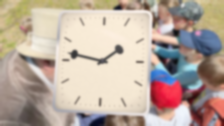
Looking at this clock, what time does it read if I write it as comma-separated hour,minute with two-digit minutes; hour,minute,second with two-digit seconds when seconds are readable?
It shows 1,47
